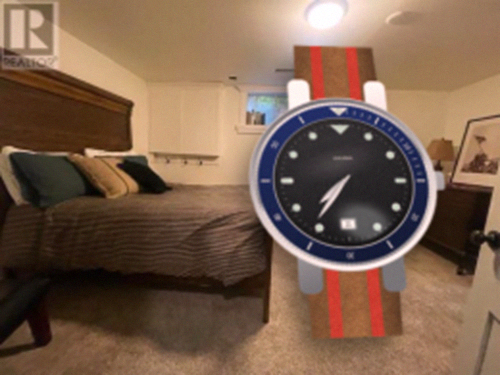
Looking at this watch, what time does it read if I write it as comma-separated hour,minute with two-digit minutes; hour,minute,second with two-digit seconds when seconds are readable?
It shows 7,36
